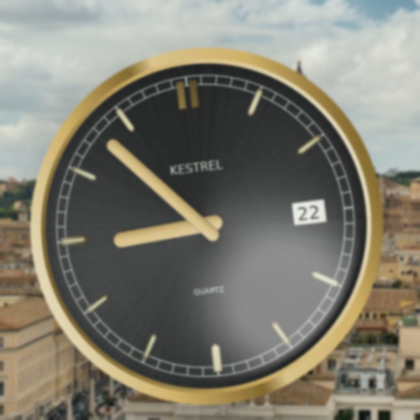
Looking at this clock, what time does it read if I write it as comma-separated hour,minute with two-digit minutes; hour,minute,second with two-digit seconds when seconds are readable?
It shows 8,53
